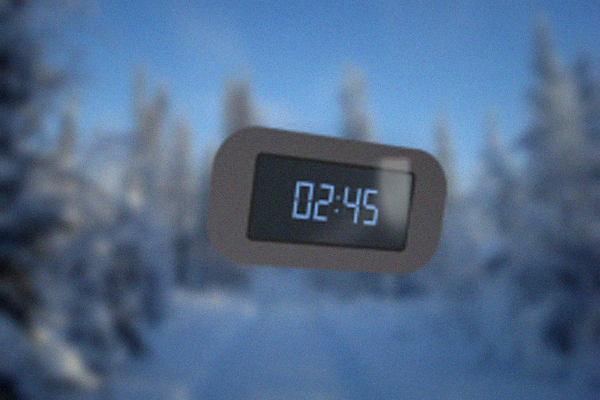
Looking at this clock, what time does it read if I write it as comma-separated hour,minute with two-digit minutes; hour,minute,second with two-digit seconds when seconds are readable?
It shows 2,45
